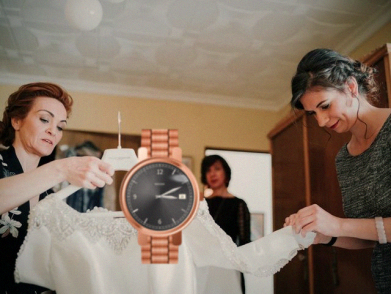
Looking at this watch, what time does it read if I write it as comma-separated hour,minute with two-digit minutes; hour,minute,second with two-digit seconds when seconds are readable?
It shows 3,11
